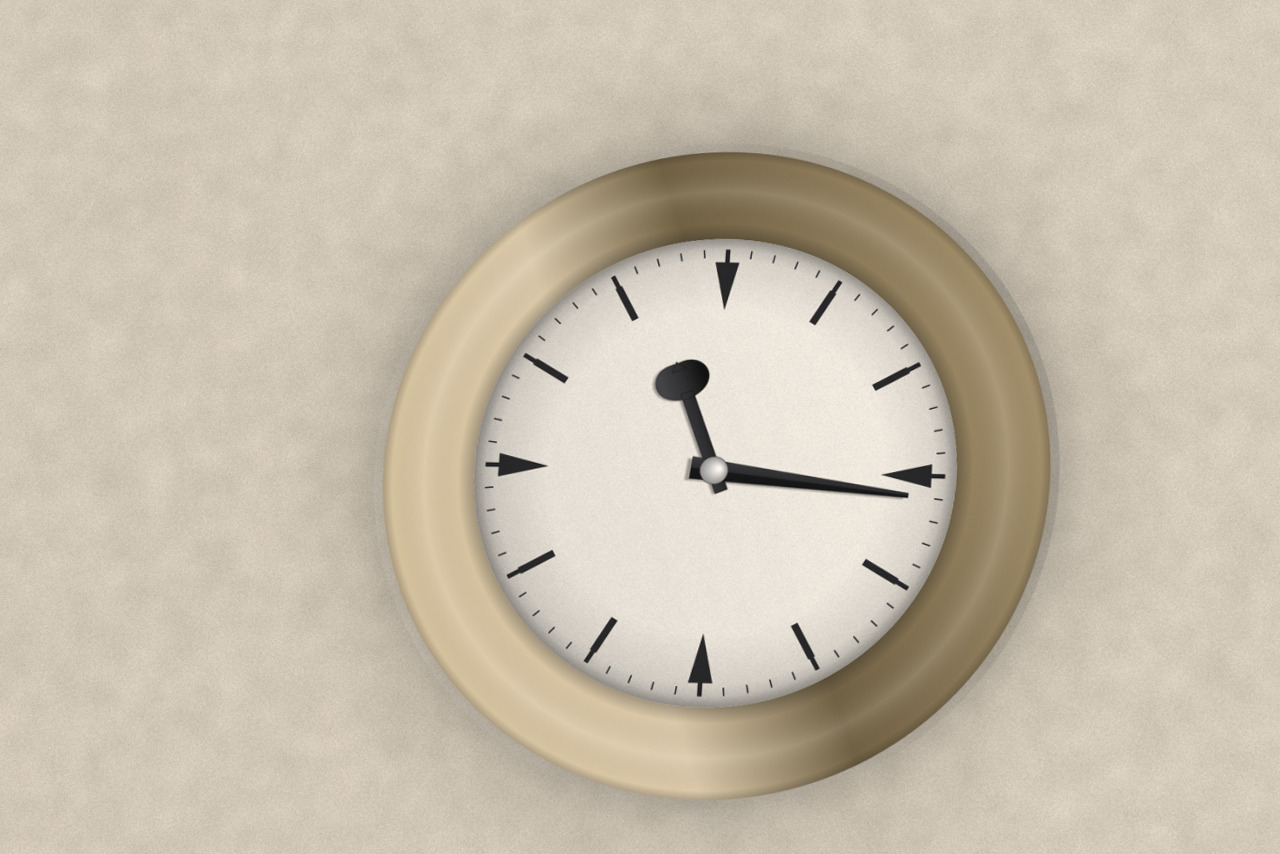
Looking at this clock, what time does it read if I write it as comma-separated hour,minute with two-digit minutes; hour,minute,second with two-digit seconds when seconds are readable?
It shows 11,16
